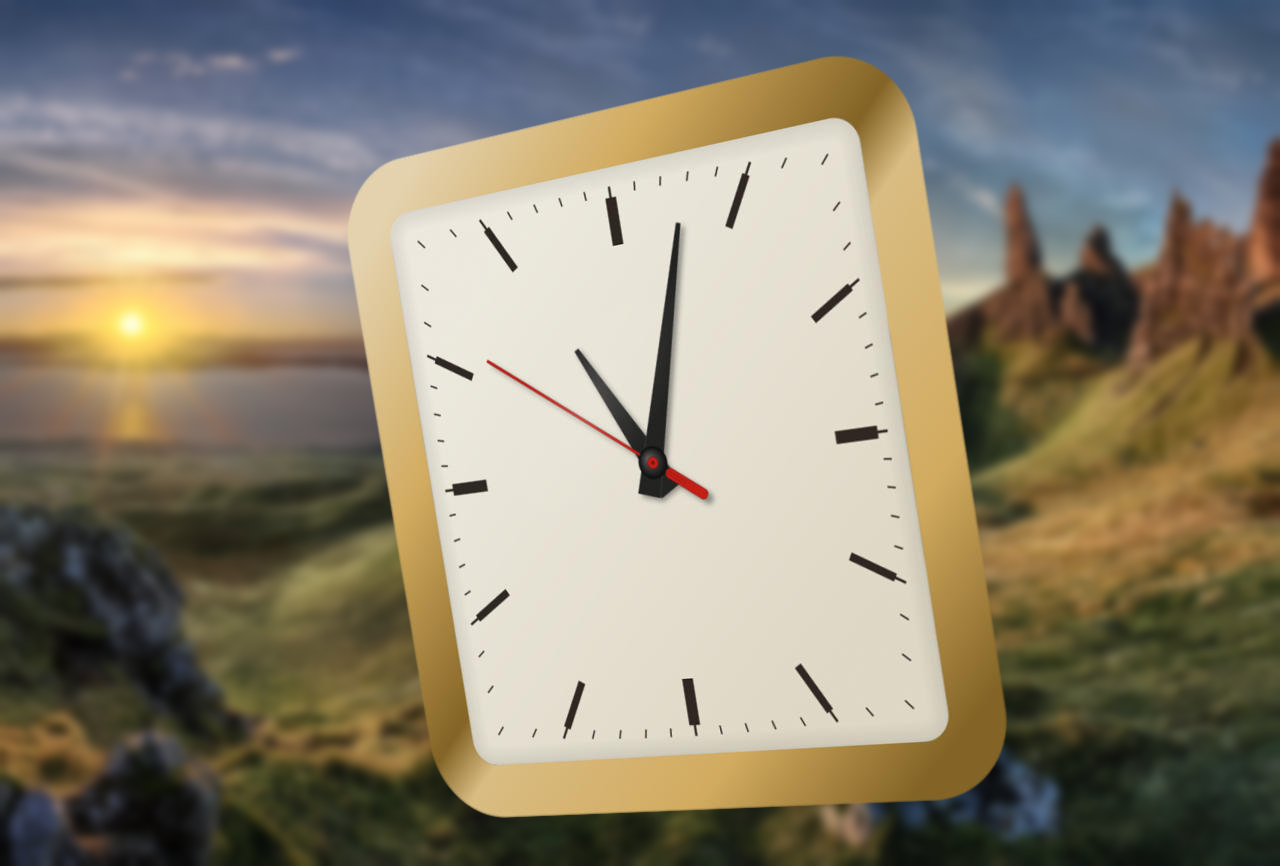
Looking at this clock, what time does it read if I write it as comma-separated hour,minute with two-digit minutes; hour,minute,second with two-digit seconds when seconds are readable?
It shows 11,02,51
